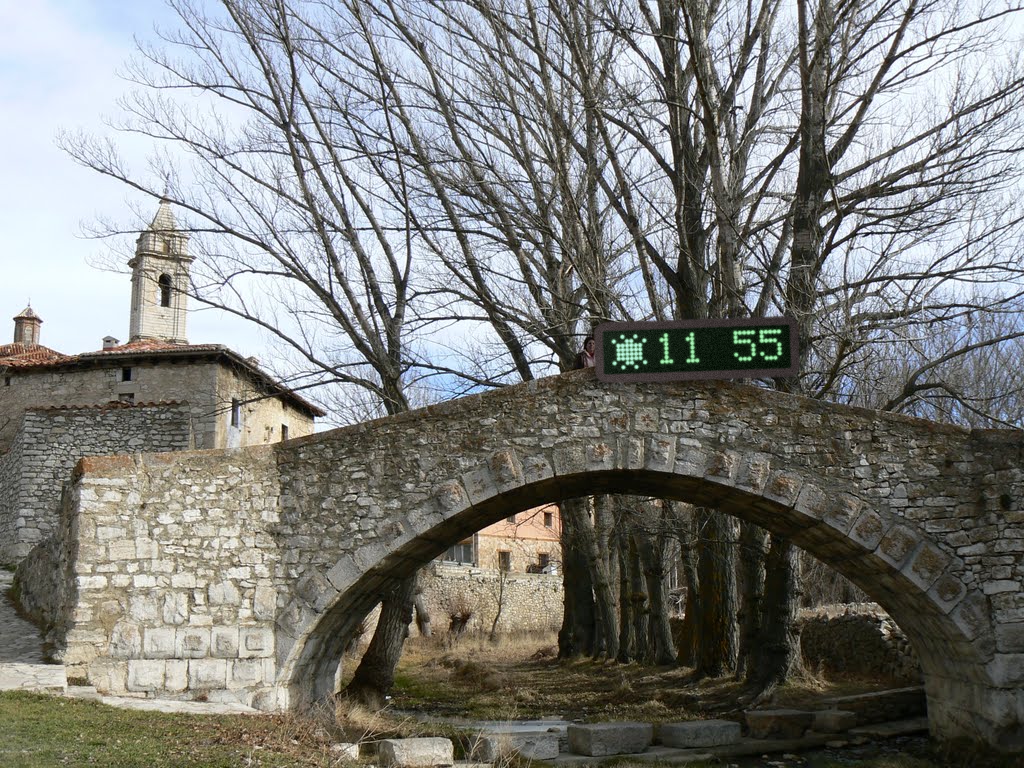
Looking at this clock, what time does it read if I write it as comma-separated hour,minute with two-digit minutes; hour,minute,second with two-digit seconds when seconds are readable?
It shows 11,55
